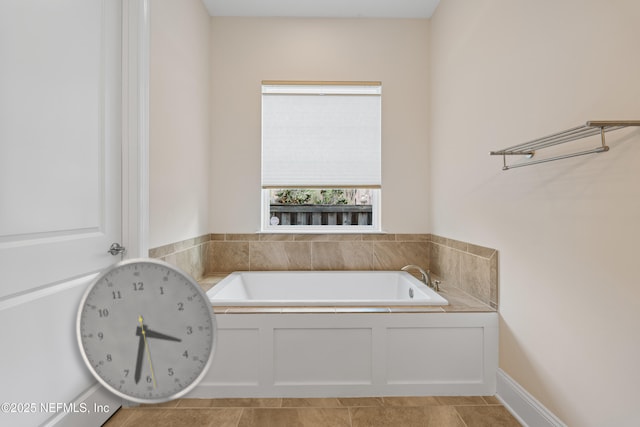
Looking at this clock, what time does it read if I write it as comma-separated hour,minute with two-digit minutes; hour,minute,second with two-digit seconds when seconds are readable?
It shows 3,32,29
